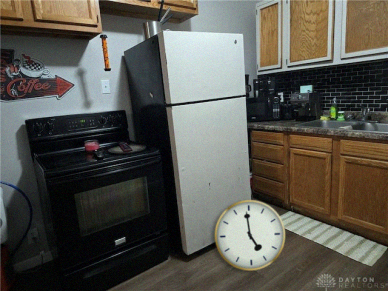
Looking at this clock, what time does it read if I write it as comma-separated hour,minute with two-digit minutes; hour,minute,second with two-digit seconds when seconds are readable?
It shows 4,59
